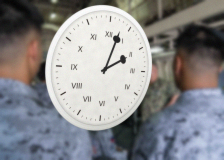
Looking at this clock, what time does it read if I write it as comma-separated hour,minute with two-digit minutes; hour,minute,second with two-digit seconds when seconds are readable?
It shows 2,03
